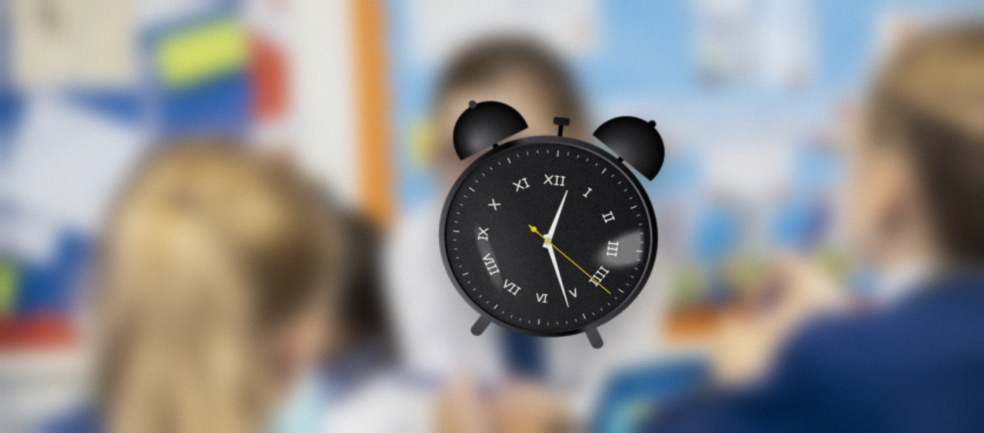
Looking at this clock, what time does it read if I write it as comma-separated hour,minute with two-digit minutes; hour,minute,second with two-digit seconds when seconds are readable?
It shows 12,26,21
